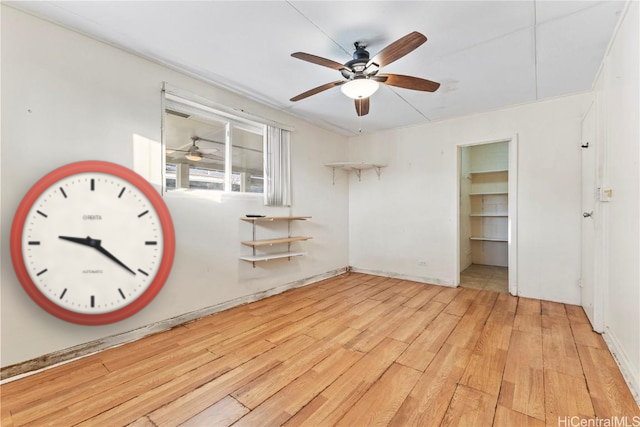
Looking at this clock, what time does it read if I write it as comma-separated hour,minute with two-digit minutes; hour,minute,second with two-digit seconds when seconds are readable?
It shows 9,21
